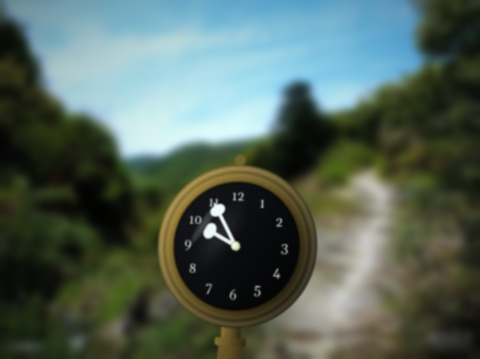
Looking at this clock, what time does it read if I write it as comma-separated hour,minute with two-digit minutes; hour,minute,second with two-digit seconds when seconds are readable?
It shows 9,55
